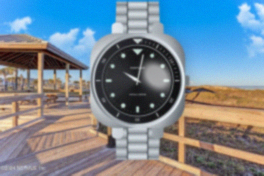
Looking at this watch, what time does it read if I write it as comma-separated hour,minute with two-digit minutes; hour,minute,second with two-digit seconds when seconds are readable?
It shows 10,02
